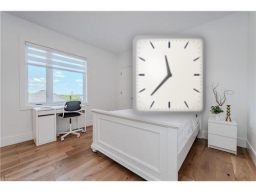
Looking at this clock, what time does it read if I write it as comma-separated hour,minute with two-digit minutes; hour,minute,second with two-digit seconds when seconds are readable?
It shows 11,37
